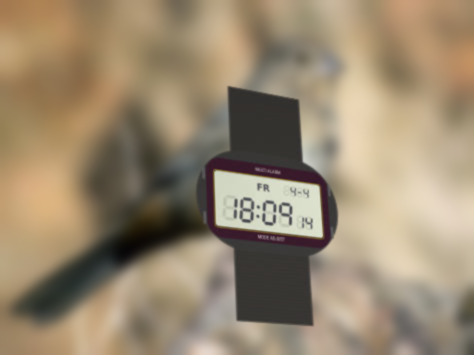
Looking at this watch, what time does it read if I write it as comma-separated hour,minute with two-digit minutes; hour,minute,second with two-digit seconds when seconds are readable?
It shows 18,09,14
